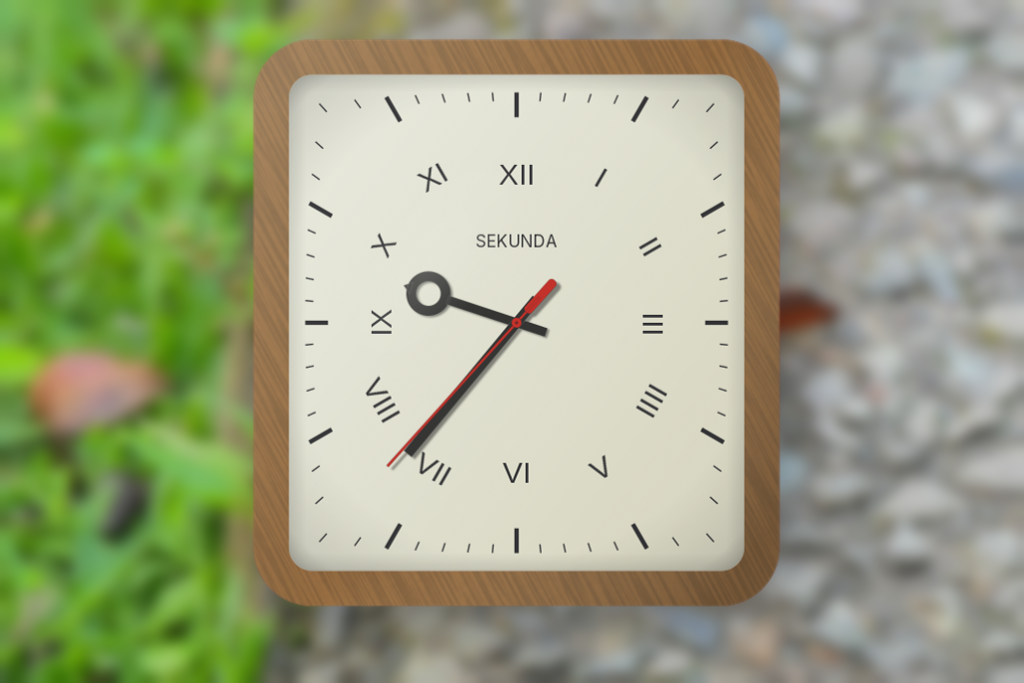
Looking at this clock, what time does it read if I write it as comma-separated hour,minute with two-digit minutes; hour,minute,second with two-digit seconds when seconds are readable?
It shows 9,36,37
